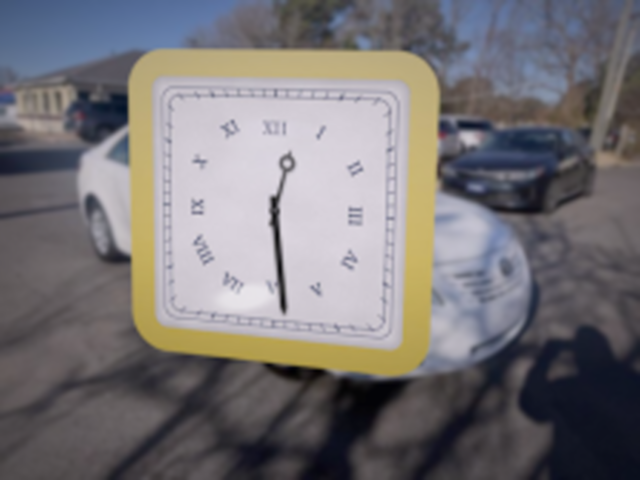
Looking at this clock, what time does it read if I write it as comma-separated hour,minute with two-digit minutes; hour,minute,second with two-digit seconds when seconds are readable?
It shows 12,29
